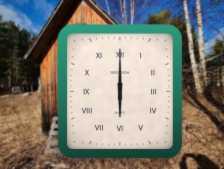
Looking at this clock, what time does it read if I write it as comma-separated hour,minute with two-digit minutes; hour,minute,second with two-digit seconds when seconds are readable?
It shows 6,00
